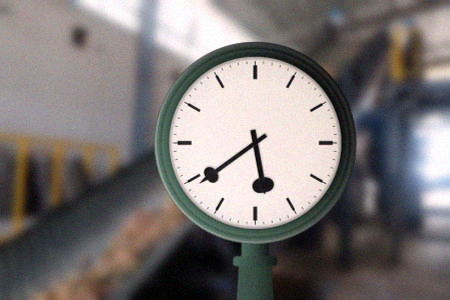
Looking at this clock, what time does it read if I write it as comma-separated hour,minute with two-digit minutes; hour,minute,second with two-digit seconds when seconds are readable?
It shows 5,39
